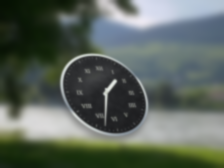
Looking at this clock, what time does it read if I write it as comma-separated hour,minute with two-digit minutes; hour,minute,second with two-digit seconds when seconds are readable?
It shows 1,33
